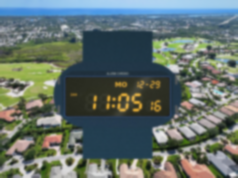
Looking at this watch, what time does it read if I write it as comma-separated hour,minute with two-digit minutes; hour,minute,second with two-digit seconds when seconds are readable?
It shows 11,05,16
